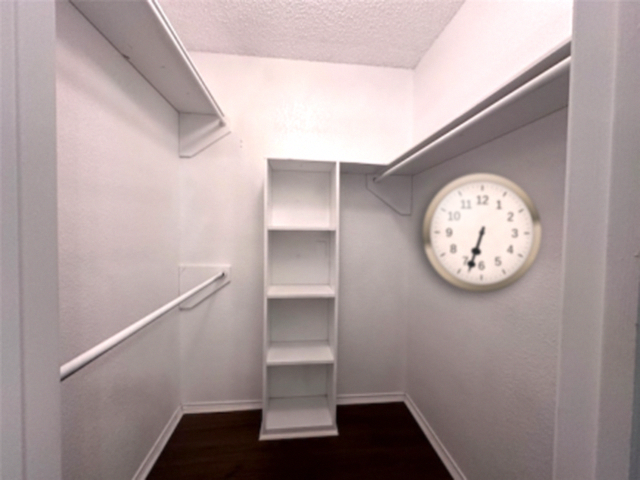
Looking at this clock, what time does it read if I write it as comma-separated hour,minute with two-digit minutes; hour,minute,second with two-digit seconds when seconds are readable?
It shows 6,33
